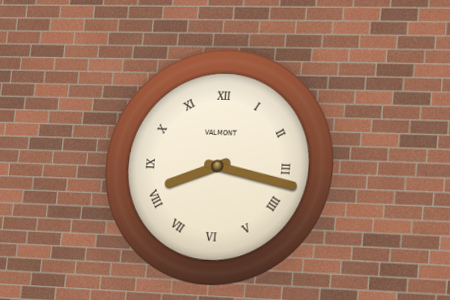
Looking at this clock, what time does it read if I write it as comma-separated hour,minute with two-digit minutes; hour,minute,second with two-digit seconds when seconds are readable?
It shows 8,17
